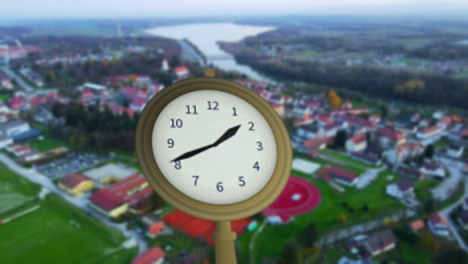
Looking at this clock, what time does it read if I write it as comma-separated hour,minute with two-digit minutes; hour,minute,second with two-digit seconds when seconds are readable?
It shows 1,41
